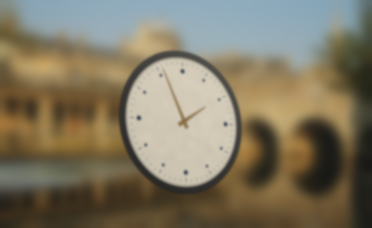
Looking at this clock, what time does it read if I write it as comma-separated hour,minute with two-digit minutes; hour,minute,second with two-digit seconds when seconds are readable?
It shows 1,56
